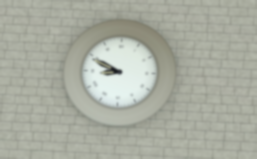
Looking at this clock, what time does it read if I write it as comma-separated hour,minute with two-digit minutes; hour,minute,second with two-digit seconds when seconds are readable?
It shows 8,49
